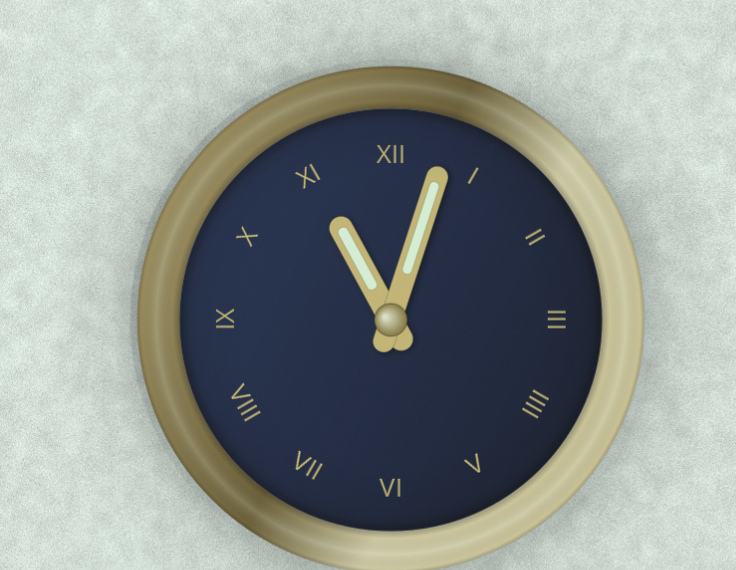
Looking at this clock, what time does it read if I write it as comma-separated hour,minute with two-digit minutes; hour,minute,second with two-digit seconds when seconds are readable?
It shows 11,03
